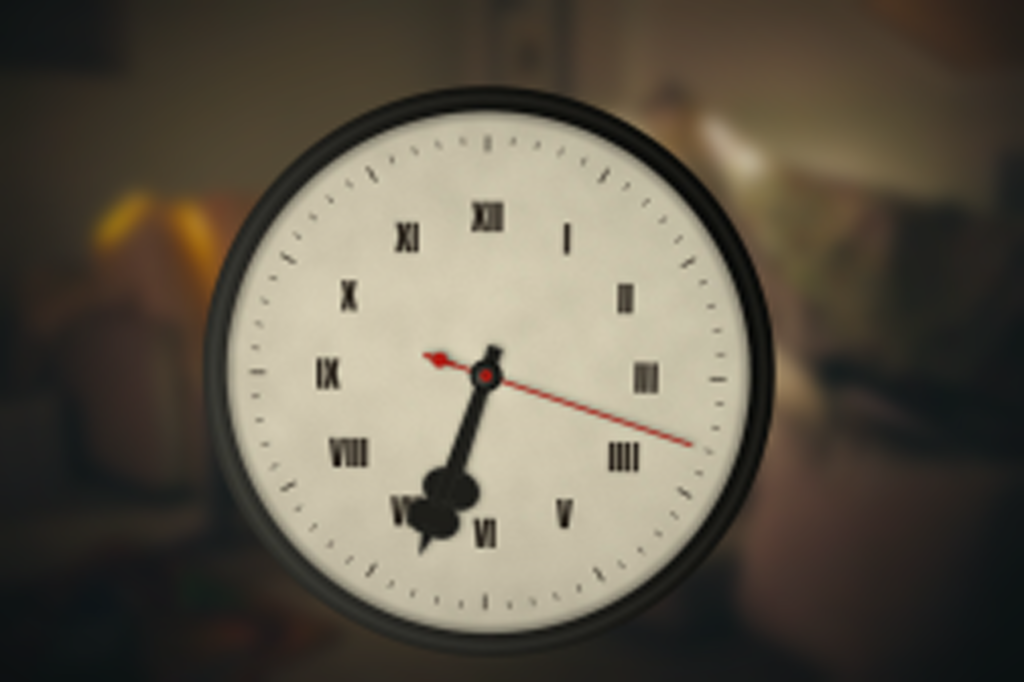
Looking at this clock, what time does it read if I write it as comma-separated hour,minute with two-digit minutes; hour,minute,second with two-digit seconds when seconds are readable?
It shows 6,33,18
